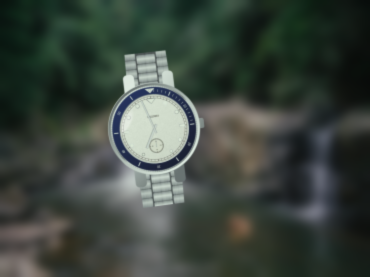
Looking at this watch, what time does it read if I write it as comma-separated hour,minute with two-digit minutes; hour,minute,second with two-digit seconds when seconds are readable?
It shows 6,57
